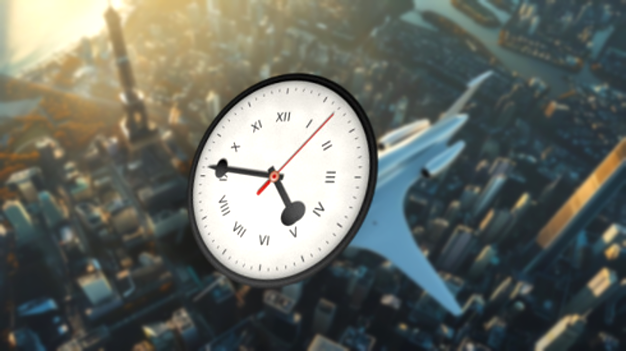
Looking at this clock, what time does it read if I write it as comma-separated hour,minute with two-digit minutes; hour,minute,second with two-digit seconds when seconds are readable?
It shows 4,46,07
